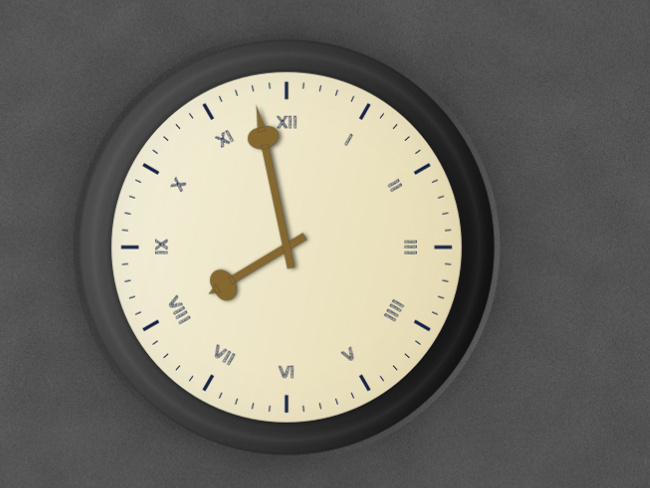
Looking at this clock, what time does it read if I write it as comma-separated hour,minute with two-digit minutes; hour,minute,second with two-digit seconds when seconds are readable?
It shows 7,58
